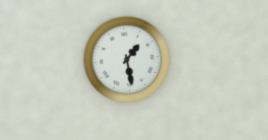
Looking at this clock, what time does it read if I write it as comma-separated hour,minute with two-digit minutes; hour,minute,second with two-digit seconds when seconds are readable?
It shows 1,29
